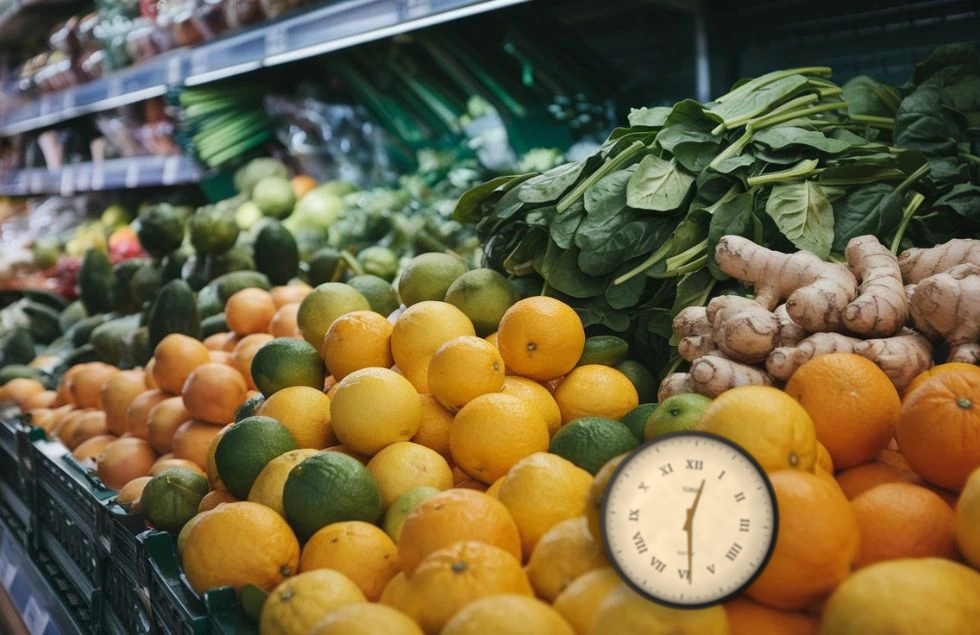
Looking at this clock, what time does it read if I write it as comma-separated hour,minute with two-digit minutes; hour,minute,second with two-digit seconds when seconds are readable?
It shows 12,29
